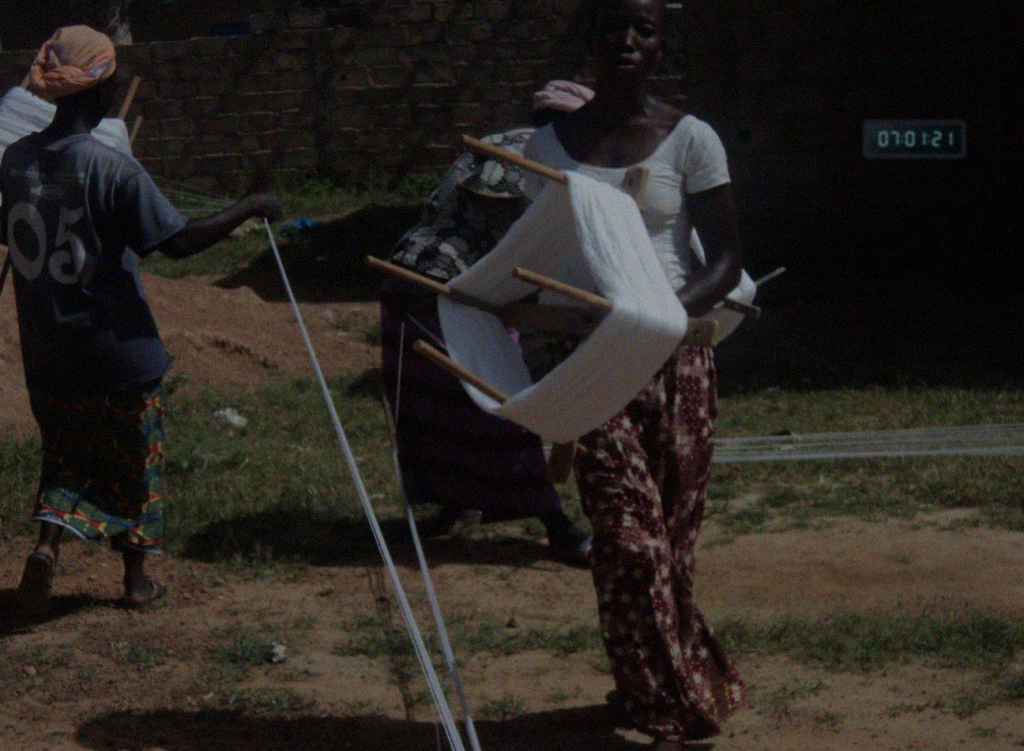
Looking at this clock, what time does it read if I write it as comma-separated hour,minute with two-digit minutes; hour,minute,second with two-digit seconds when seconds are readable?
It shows 7,01,21
